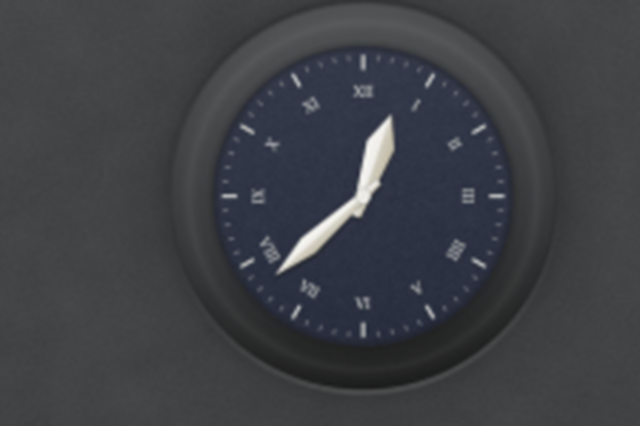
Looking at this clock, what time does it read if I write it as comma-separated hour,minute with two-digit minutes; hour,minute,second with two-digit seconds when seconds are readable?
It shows 12,38
